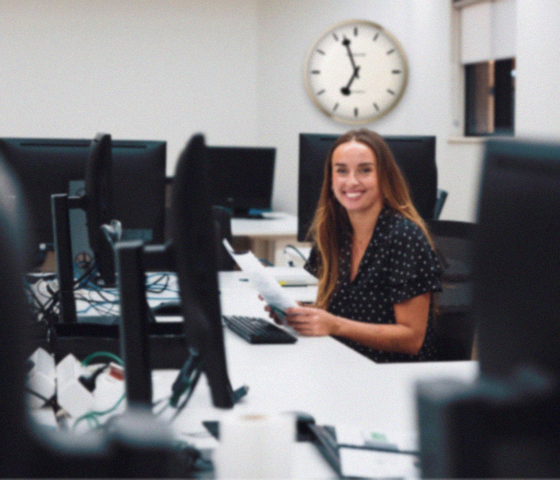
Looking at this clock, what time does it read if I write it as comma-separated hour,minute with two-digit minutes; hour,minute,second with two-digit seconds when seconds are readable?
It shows 6,57
